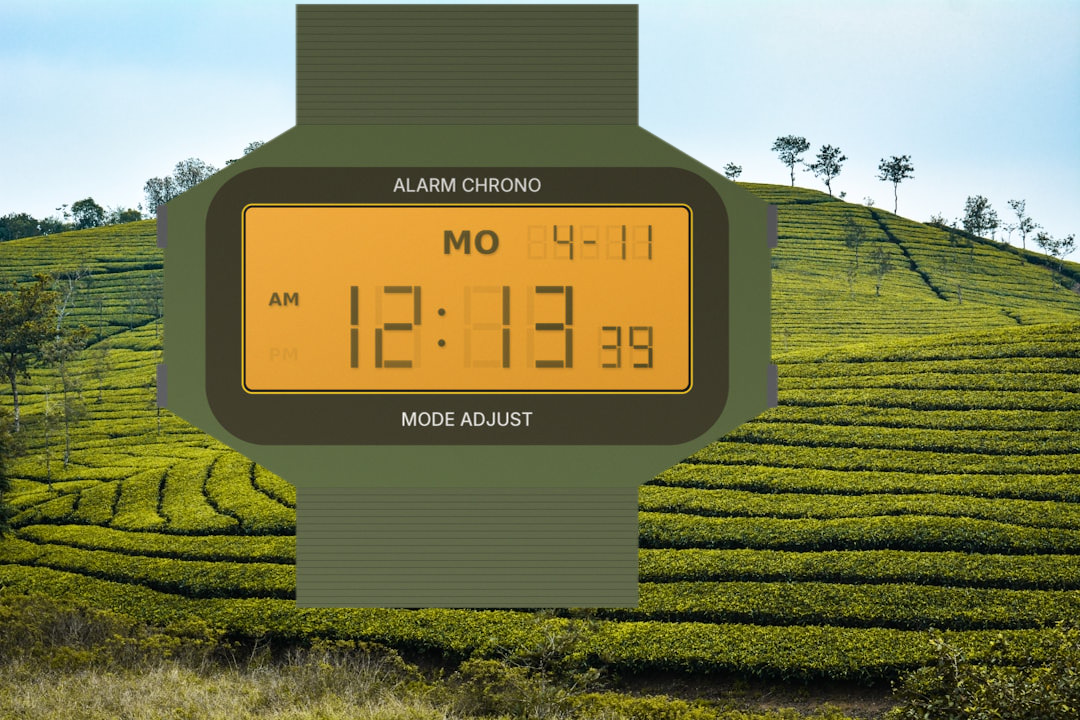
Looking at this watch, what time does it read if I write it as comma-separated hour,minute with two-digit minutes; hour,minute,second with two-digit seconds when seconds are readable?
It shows 12,13,39
